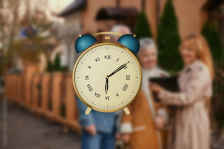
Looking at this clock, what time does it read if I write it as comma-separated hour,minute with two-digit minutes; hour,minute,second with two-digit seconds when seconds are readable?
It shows 6,09
